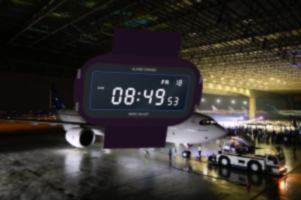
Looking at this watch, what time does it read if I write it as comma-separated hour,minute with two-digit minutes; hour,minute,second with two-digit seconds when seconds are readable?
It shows 8,49
